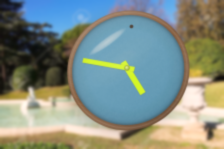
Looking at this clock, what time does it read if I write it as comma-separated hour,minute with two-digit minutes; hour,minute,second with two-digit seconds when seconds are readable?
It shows 4,46
